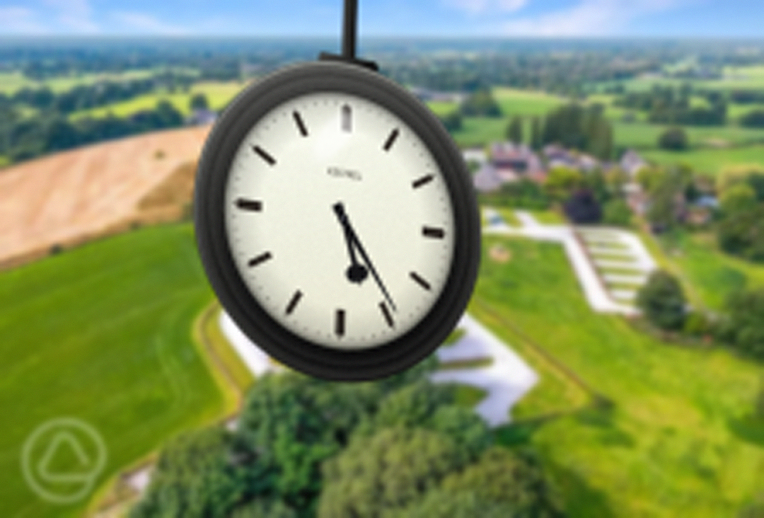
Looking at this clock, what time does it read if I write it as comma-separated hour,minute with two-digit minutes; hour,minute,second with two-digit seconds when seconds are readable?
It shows 5,24
